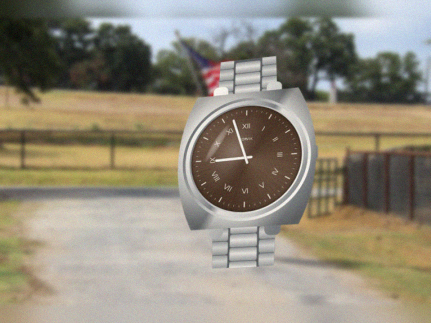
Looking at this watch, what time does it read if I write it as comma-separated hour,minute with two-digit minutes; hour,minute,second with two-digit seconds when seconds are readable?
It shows 8,57
